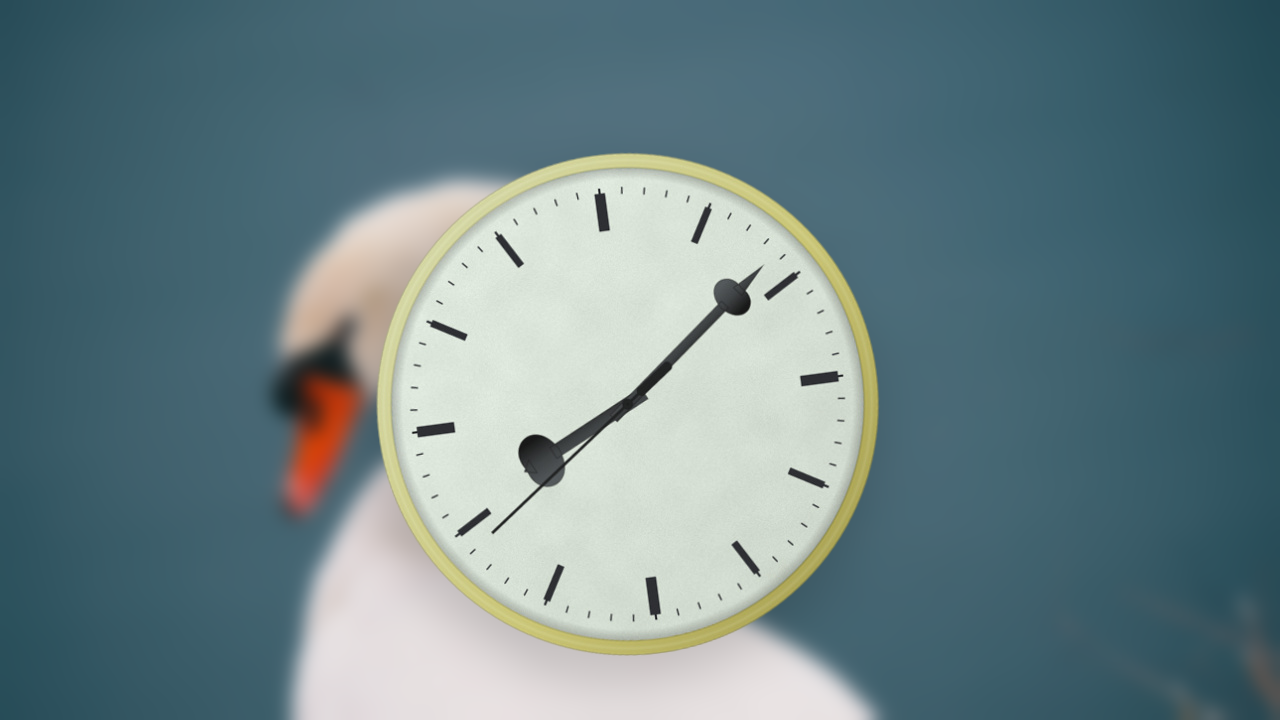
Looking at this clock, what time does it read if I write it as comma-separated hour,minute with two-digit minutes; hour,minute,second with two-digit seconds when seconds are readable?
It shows 8,08,39
